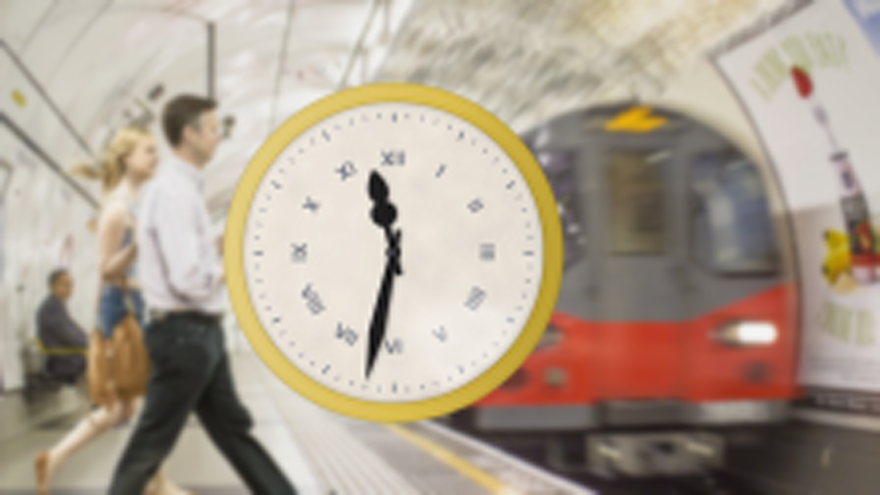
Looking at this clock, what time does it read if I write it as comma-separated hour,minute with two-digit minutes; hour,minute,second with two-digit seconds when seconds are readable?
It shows 11,32
